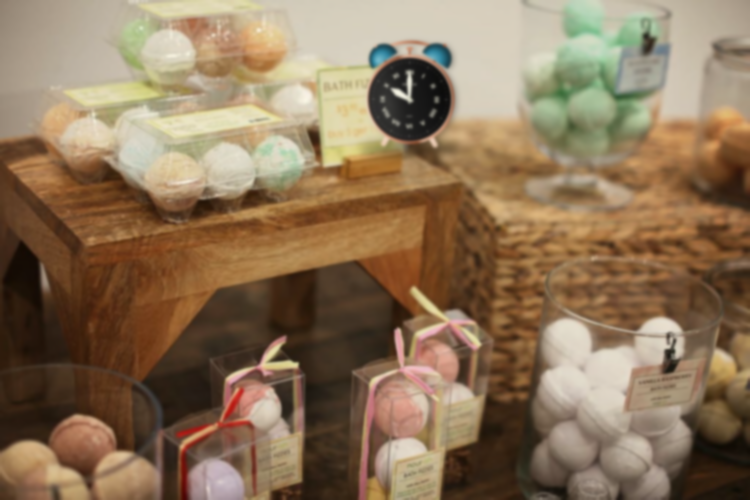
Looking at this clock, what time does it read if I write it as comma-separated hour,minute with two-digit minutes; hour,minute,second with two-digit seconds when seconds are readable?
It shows 10,00
